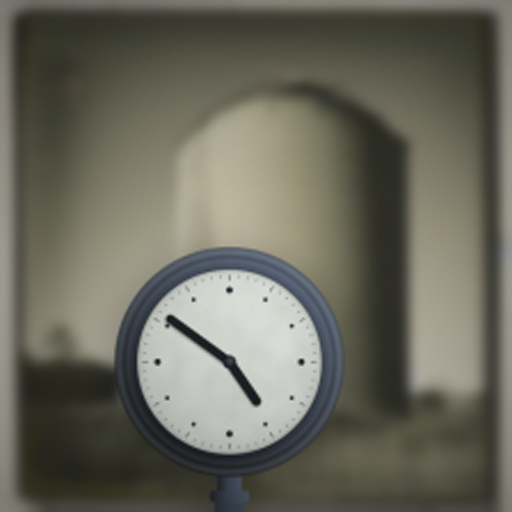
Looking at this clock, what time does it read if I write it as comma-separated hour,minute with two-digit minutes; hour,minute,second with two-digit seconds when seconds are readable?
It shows 4,51
